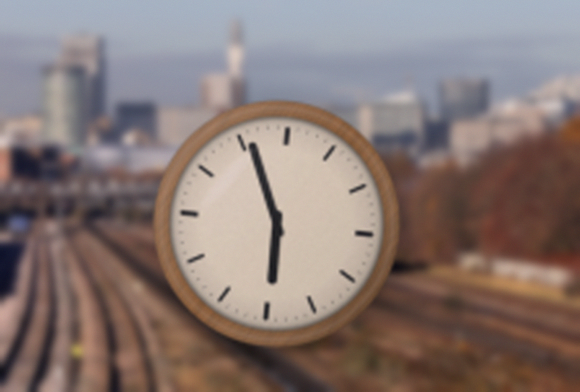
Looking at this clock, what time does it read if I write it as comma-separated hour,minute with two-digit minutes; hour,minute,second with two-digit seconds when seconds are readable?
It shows 5,56
